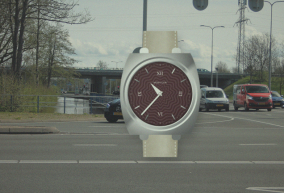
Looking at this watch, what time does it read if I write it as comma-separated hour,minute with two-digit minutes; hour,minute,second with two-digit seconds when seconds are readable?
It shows 10,37
